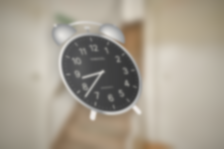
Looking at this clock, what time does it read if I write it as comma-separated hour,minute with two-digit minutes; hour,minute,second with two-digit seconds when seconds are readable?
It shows 8,38
